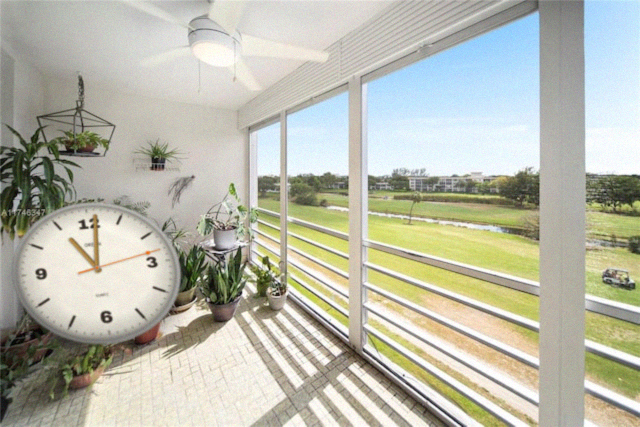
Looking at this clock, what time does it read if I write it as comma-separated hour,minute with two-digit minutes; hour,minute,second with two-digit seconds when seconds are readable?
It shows 11,01,13
